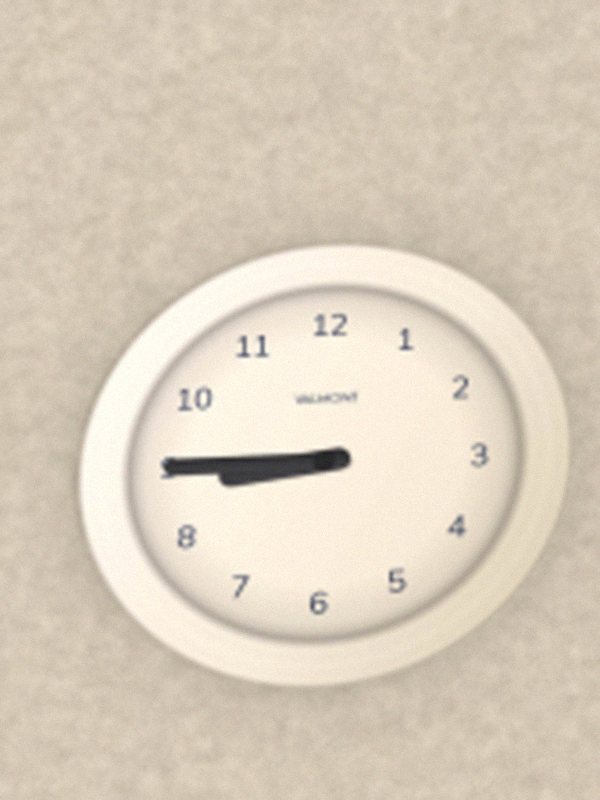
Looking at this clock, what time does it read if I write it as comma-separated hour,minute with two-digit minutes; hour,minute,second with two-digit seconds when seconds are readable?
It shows 8,45
